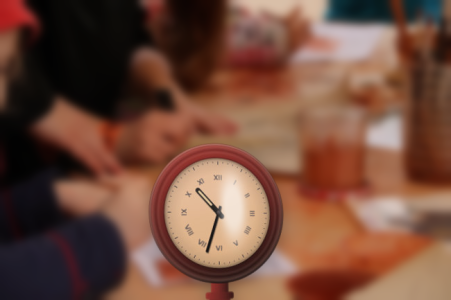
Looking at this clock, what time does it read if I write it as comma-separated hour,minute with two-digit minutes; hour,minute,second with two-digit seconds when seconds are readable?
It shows 10,33
